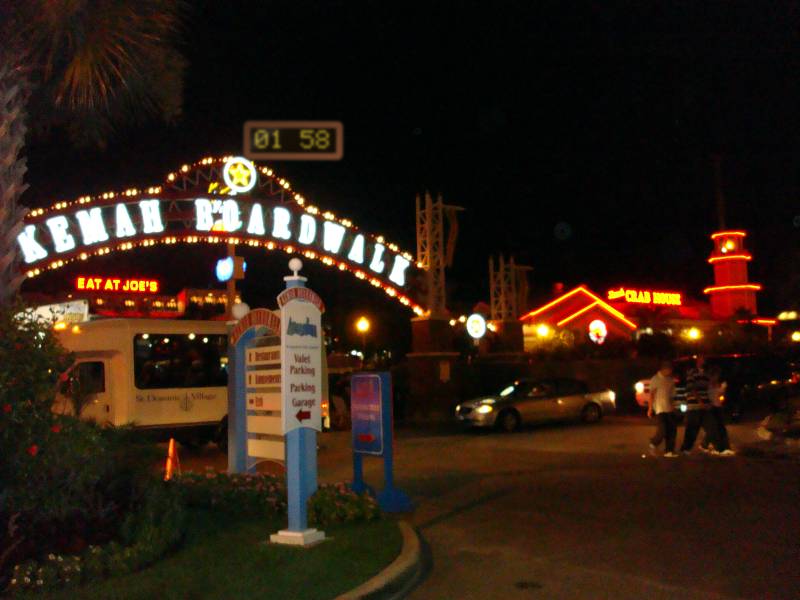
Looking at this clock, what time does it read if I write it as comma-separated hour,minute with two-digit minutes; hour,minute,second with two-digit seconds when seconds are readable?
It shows 1,58
